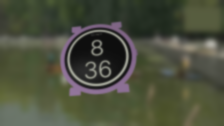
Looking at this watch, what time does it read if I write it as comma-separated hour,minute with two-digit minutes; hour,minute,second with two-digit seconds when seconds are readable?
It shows 8,36
